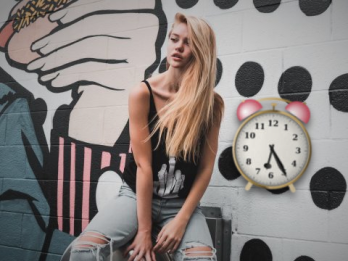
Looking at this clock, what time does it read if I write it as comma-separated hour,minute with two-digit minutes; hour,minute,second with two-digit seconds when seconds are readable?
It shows 6,25
